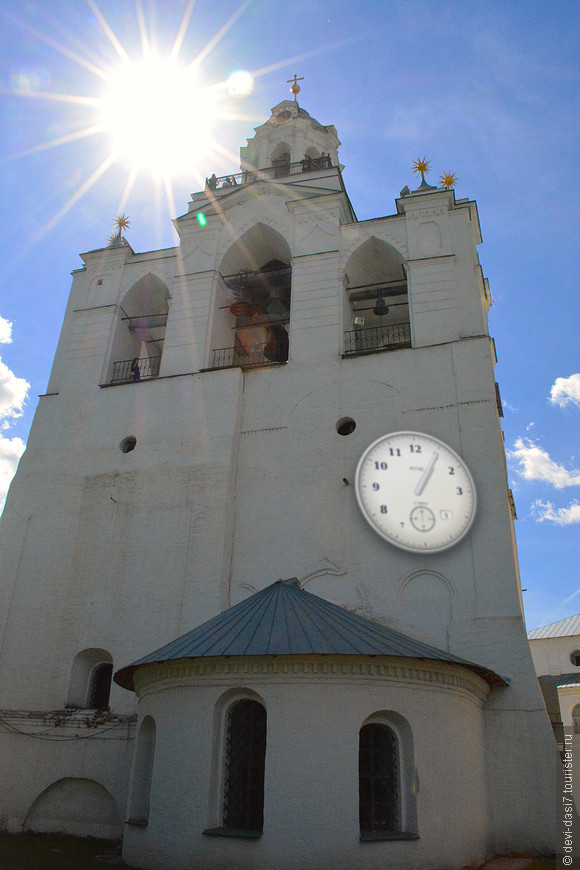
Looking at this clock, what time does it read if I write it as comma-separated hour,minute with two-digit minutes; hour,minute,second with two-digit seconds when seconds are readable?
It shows 1,05
